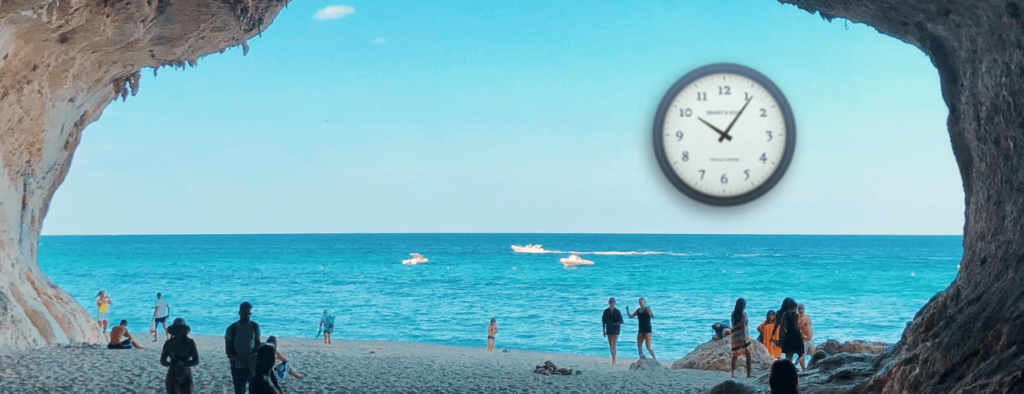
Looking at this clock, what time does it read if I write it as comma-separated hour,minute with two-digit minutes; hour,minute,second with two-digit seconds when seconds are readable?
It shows 10,06
